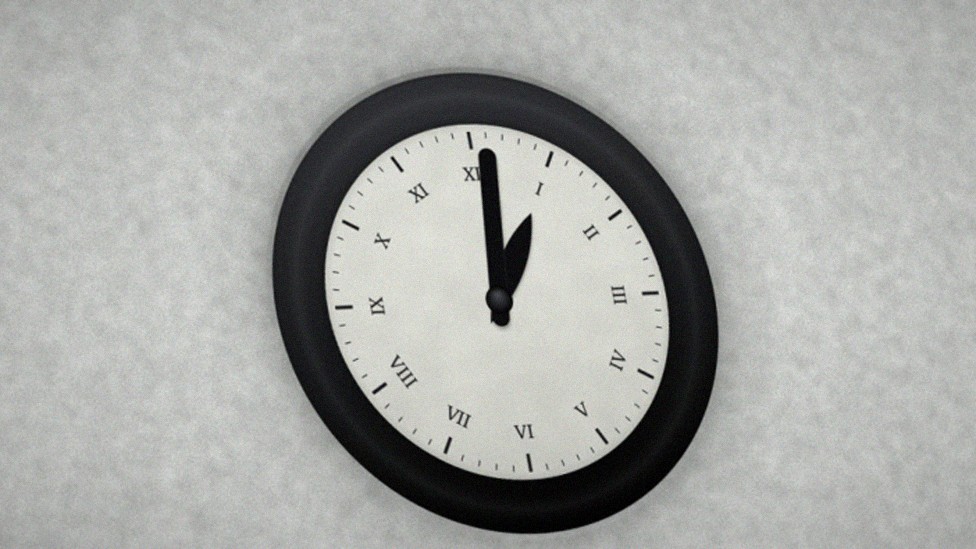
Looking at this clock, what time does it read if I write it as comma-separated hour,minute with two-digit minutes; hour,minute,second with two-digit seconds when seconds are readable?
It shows 1,01
